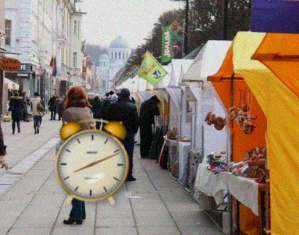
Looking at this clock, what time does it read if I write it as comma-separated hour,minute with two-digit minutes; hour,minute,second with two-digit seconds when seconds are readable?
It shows 8,11
